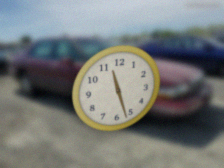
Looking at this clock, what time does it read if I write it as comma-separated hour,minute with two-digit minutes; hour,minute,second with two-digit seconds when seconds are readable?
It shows 11,27
